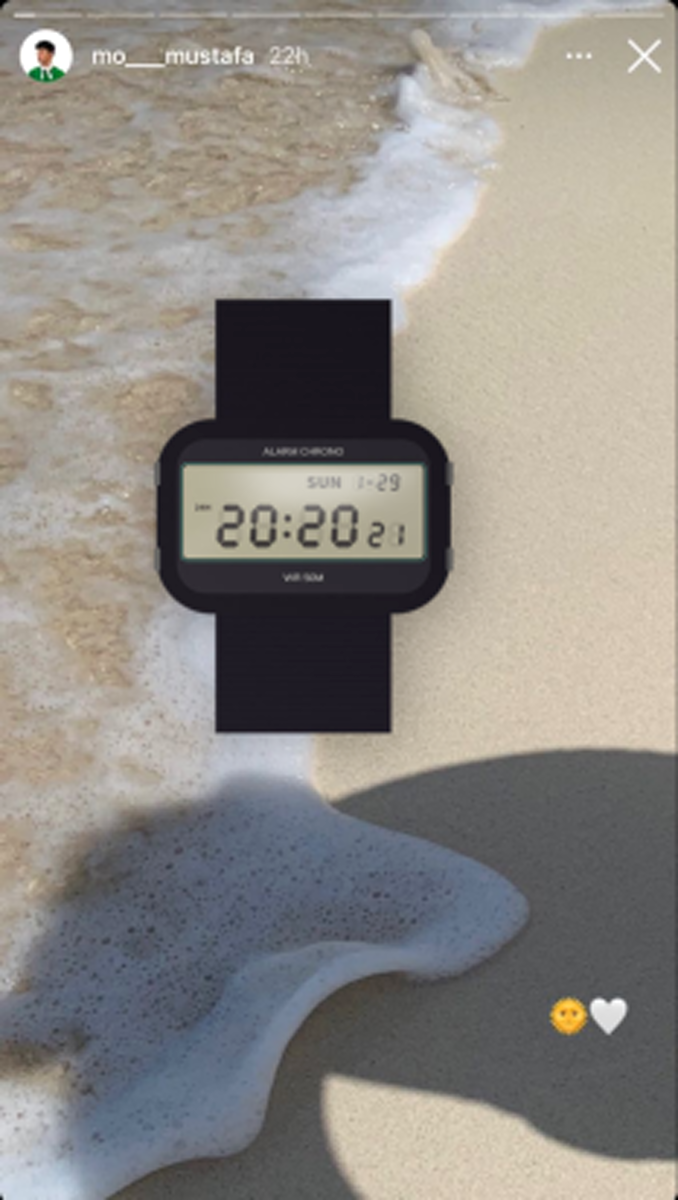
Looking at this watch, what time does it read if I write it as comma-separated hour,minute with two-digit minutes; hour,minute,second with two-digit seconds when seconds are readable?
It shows 20,20,21
